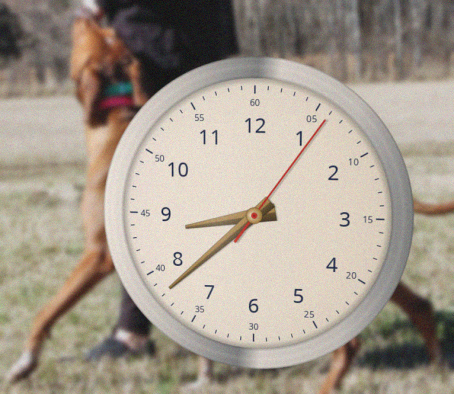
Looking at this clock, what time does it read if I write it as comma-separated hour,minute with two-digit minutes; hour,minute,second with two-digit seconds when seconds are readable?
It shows 8,38,06
